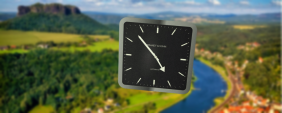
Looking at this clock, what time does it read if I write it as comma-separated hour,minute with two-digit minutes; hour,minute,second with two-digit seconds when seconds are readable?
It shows 4,53
